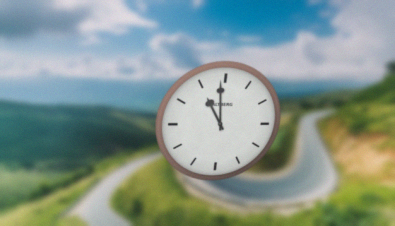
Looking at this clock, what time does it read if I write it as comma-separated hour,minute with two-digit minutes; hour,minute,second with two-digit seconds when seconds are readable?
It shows 10,59
